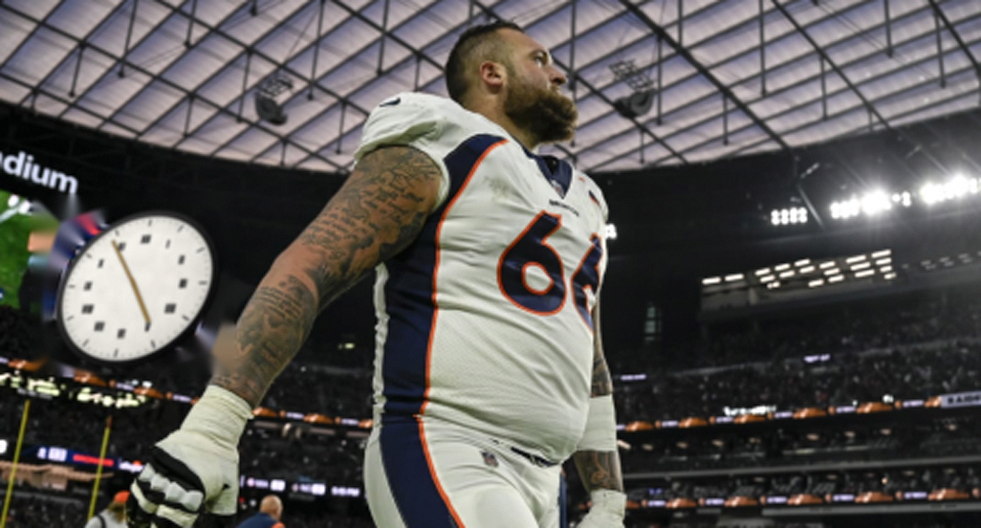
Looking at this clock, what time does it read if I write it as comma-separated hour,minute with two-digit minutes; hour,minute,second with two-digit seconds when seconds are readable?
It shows 4,54
